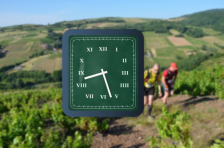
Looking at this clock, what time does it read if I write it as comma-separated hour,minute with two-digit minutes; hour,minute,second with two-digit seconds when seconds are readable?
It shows 8,27
